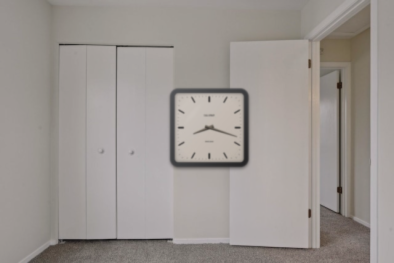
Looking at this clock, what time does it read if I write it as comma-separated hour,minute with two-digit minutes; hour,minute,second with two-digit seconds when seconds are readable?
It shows 8,18
